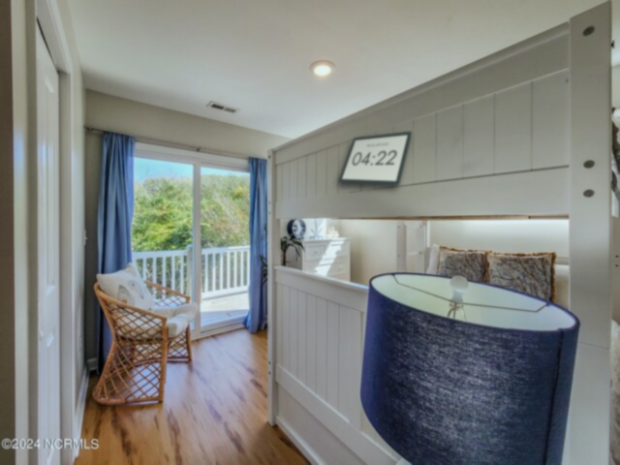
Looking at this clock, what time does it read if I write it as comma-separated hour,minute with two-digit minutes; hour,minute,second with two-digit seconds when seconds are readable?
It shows 4,22
